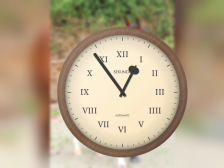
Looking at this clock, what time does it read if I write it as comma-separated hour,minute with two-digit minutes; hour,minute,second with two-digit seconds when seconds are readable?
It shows 12,54
